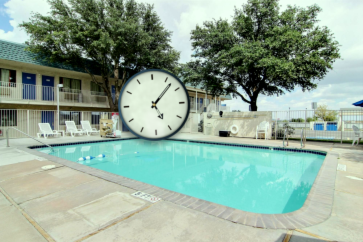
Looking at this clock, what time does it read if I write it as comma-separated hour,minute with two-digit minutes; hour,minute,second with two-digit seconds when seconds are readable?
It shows 5,07
